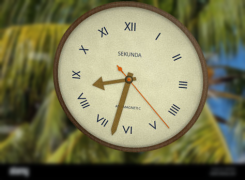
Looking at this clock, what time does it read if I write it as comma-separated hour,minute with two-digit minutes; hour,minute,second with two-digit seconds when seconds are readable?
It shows 8,32,23
